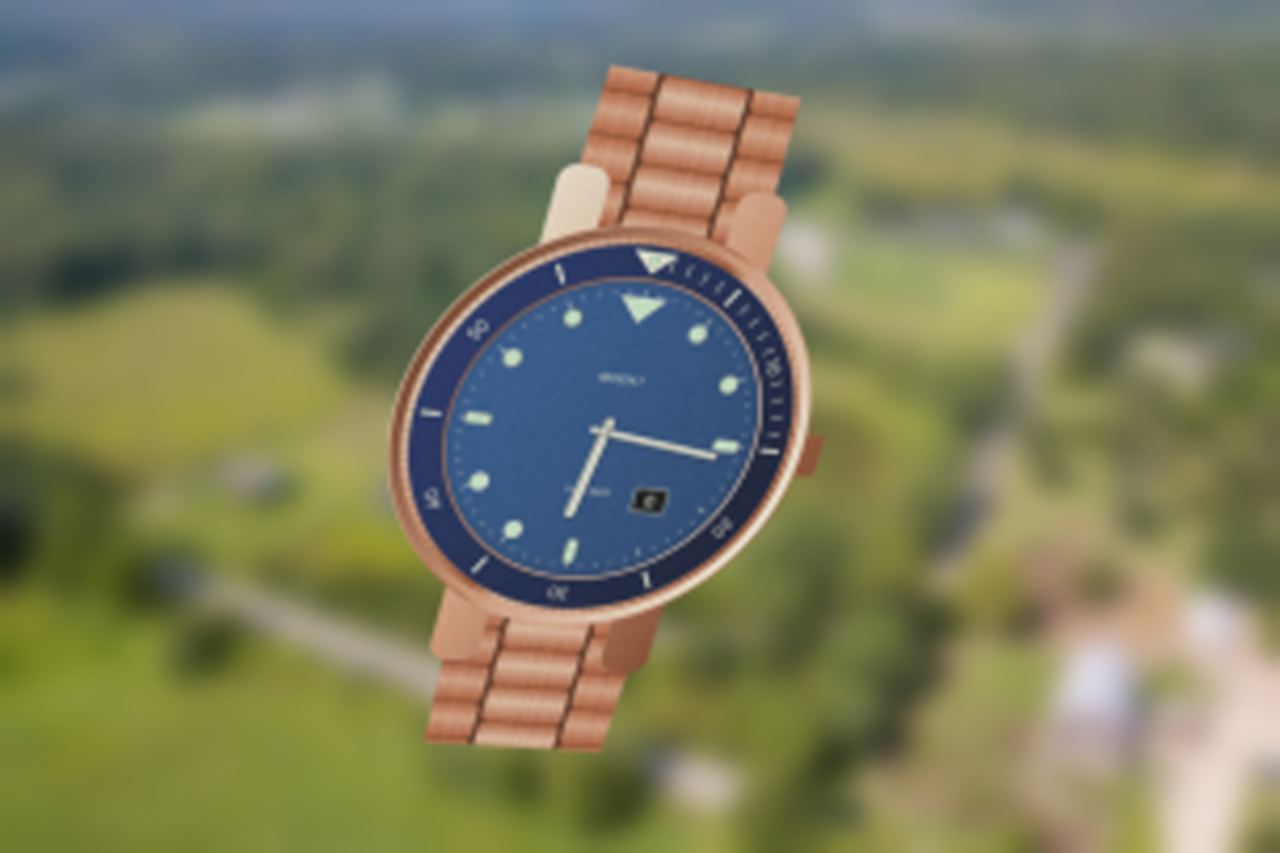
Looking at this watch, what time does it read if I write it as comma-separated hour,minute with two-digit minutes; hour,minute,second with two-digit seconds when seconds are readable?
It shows 6,16
